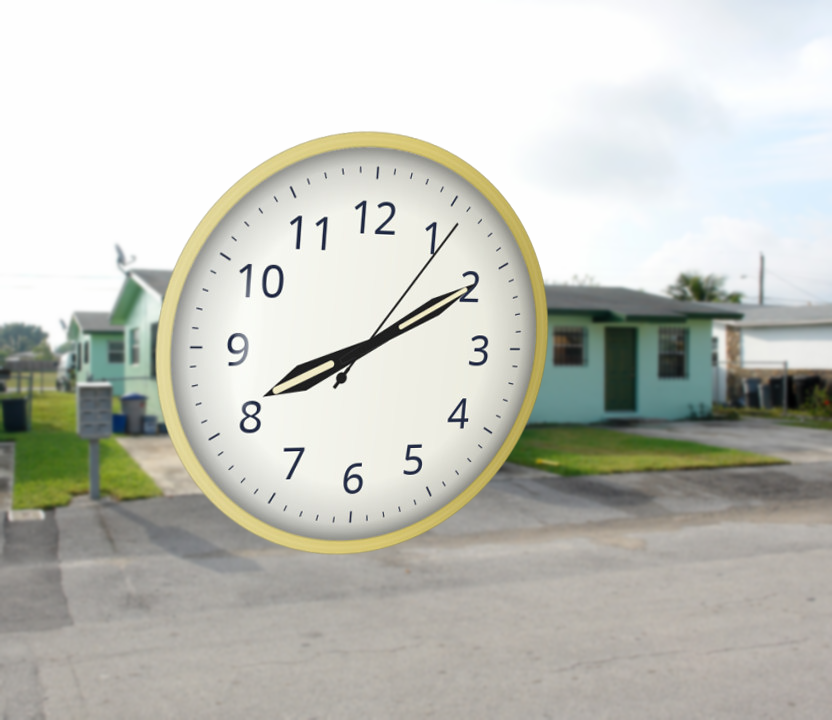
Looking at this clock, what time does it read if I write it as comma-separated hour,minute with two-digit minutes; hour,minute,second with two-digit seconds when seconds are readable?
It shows 8,10,06
